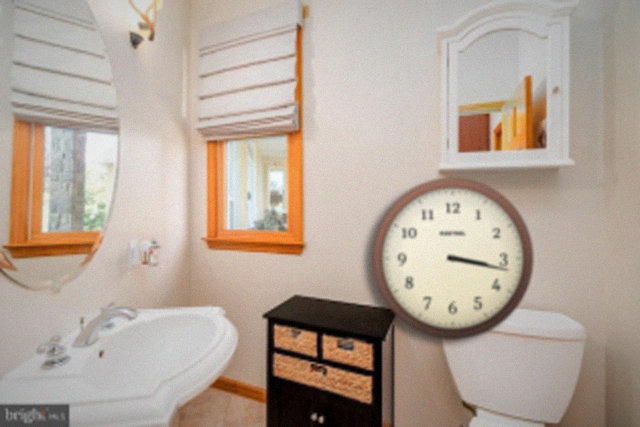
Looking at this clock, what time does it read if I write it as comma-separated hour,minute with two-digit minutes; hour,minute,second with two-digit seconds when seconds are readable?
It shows 3,17
